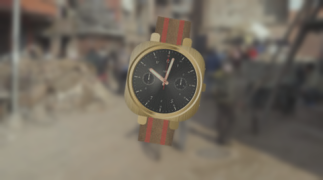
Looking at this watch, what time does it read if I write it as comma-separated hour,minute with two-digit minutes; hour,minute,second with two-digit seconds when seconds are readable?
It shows 10,02
